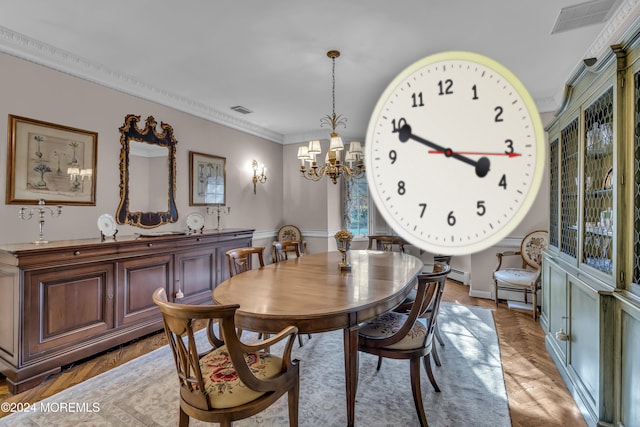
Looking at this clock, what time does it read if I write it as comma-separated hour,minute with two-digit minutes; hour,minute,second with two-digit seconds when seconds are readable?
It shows 3,49,16
